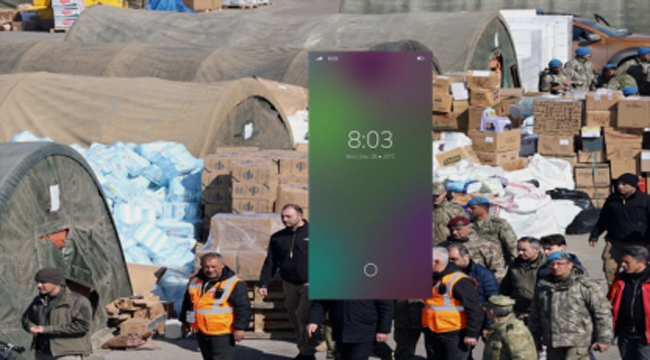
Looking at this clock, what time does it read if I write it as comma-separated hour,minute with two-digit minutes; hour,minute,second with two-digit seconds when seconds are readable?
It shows 8,03
